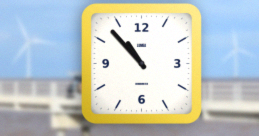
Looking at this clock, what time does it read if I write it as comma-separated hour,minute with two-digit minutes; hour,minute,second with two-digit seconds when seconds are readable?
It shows 10,53
